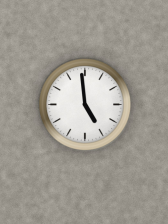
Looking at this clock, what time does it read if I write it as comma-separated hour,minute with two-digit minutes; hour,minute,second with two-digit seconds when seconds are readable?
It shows 4,59
